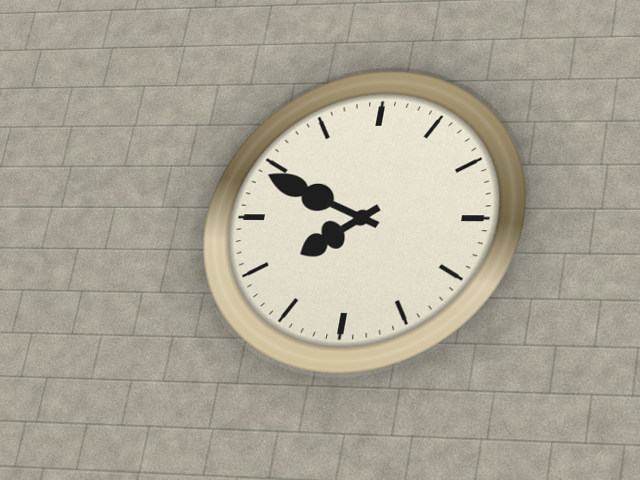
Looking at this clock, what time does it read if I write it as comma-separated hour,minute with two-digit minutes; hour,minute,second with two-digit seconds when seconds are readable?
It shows 7,49
